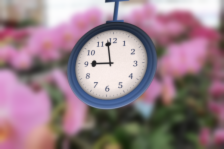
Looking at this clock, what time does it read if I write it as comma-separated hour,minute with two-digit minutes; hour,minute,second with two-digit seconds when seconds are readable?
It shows 8,58
